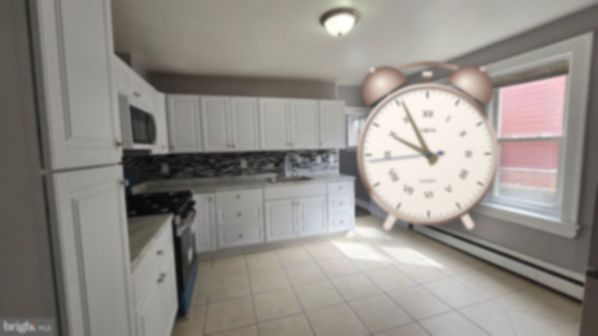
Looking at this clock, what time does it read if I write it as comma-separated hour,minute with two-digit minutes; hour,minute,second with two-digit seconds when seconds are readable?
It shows 9,55,44
